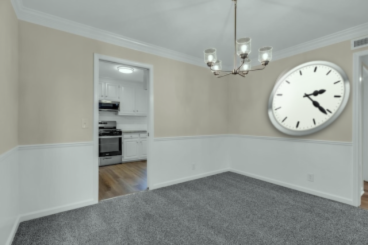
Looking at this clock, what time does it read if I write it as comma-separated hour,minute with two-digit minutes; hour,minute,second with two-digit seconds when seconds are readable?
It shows 2,21
